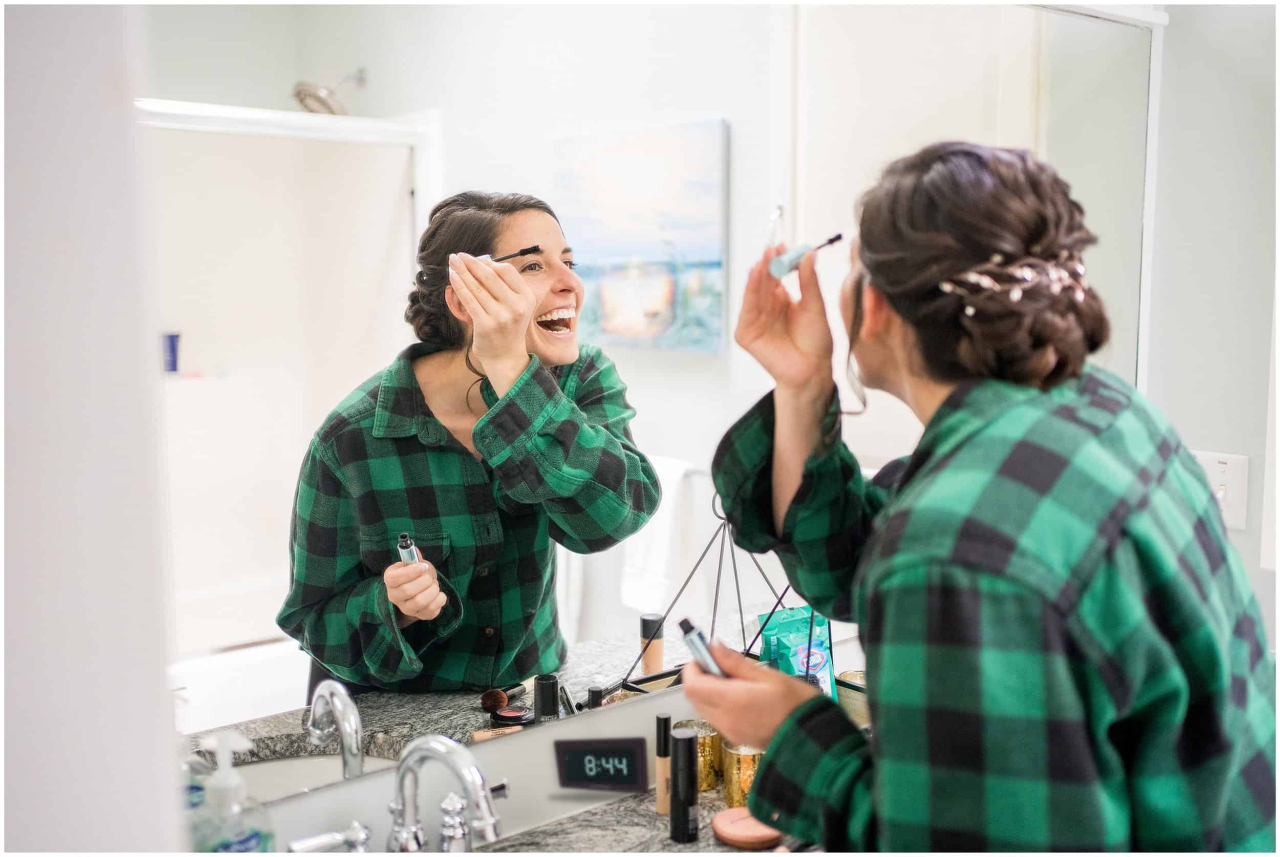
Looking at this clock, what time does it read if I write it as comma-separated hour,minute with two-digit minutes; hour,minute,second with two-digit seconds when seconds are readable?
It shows 8,44
